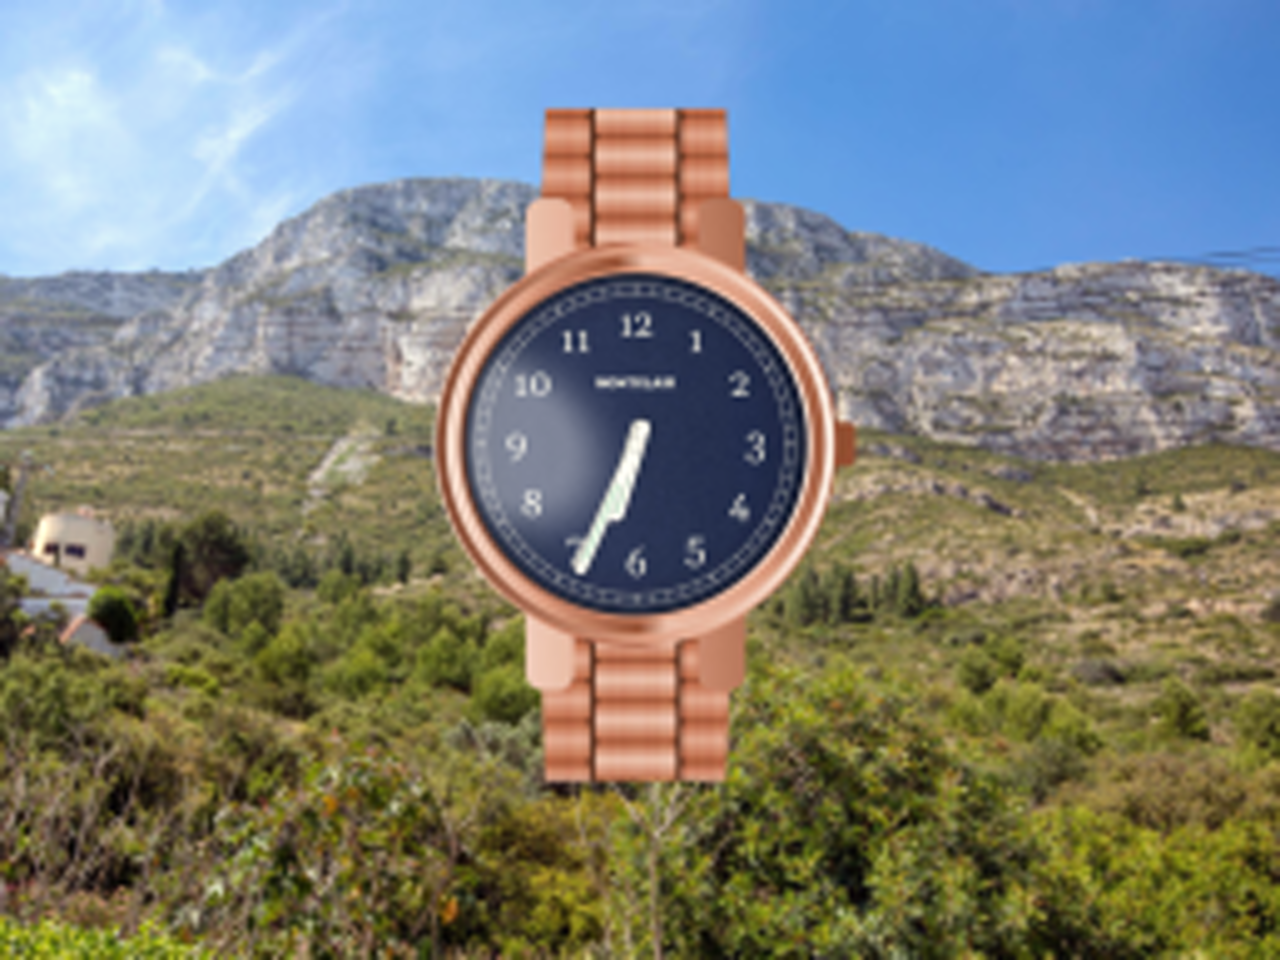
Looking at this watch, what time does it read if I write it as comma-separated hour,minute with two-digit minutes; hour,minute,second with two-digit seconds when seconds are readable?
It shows 6,34
